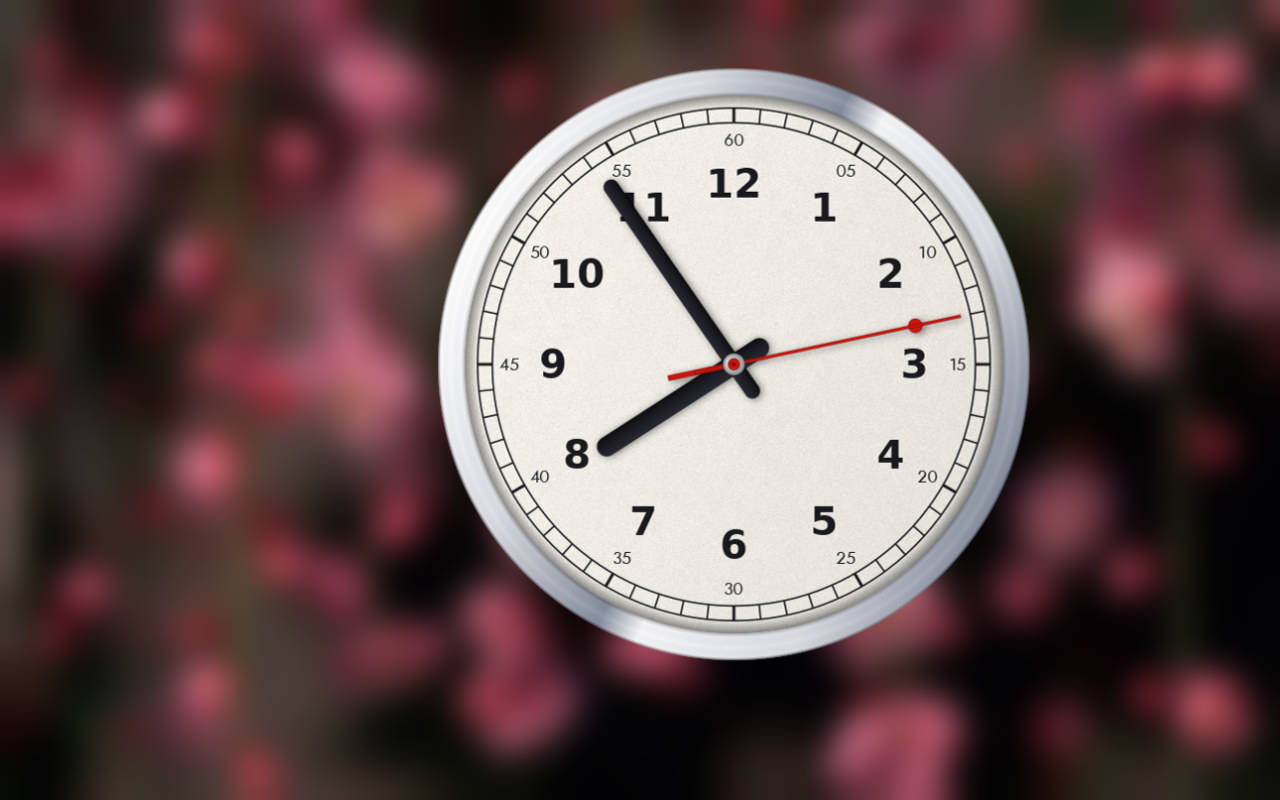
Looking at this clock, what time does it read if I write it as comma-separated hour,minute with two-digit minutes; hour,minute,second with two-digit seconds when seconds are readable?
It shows 7,54,13
